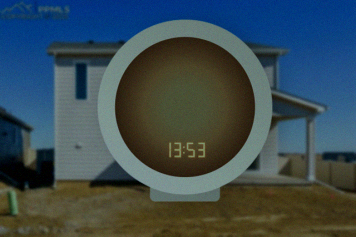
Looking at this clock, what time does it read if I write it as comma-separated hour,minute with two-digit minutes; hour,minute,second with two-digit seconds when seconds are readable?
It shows 13,53
